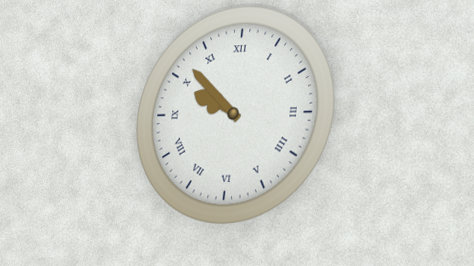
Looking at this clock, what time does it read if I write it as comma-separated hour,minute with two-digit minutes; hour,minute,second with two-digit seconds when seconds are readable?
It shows 9,52
